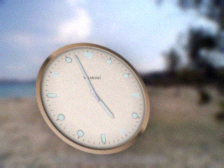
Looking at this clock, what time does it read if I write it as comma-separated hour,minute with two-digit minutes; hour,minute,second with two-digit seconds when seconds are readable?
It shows 4,57
